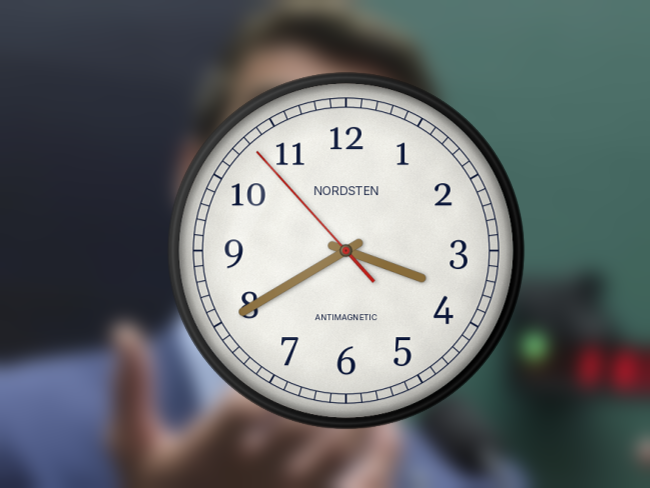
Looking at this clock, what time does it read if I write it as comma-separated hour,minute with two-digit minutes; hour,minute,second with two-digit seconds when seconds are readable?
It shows 3,39,53
